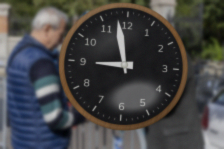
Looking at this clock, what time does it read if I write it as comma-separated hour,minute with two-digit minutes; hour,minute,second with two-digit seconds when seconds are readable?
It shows 8,58
